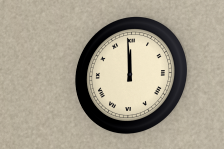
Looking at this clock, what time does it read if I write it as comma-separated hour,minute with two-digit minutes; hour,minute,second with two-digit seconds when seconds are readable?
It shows 11,59
